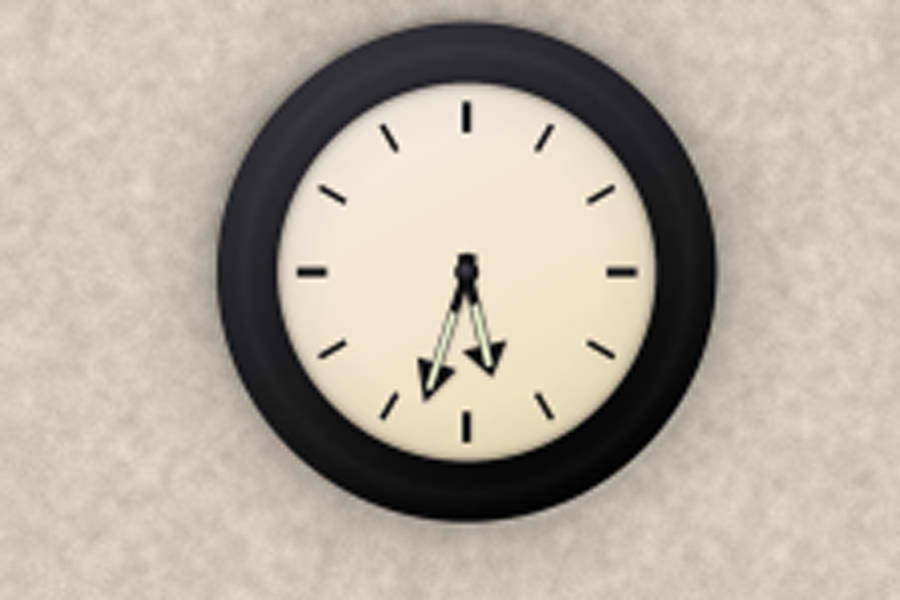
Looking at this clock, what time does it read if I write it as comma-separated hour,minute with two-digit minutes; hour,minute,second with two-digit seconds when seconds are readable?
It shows 5,33
